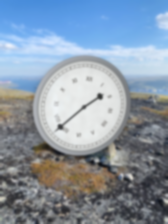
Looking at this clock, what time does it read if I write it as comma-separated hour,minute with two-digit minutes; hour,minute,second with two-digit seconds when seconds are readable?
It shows 1,37
